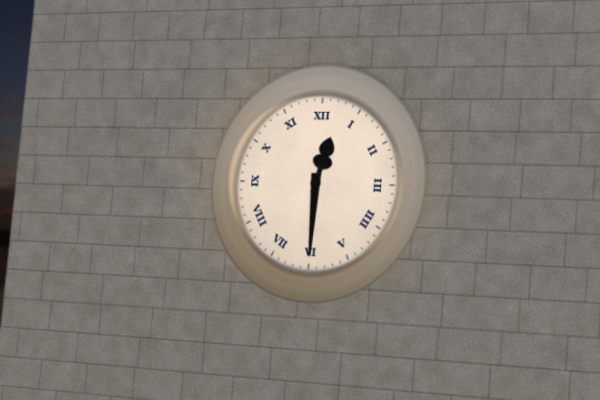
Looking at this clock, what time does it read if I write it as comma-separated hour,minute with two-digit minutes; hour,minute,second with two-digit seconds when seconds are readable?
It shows 12,30
